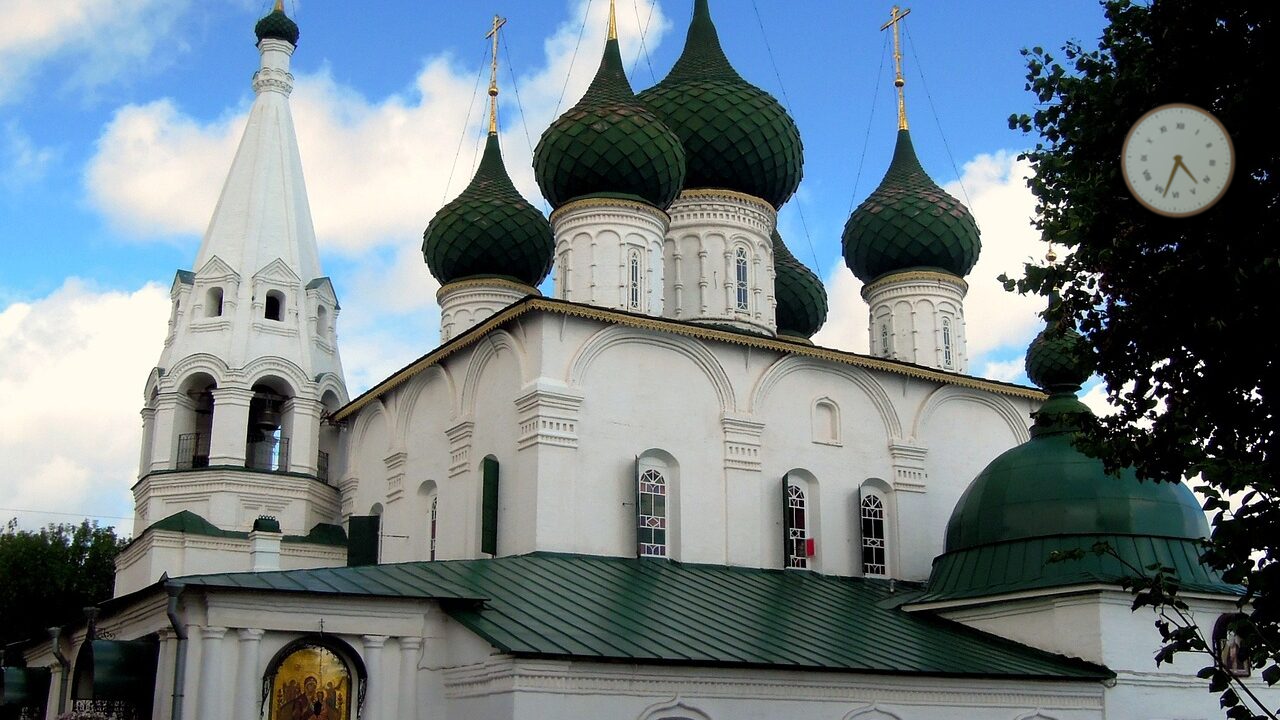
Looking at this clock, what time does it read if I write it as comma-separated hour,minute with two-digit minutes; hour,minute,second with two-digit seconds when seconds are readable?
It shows 4,33
